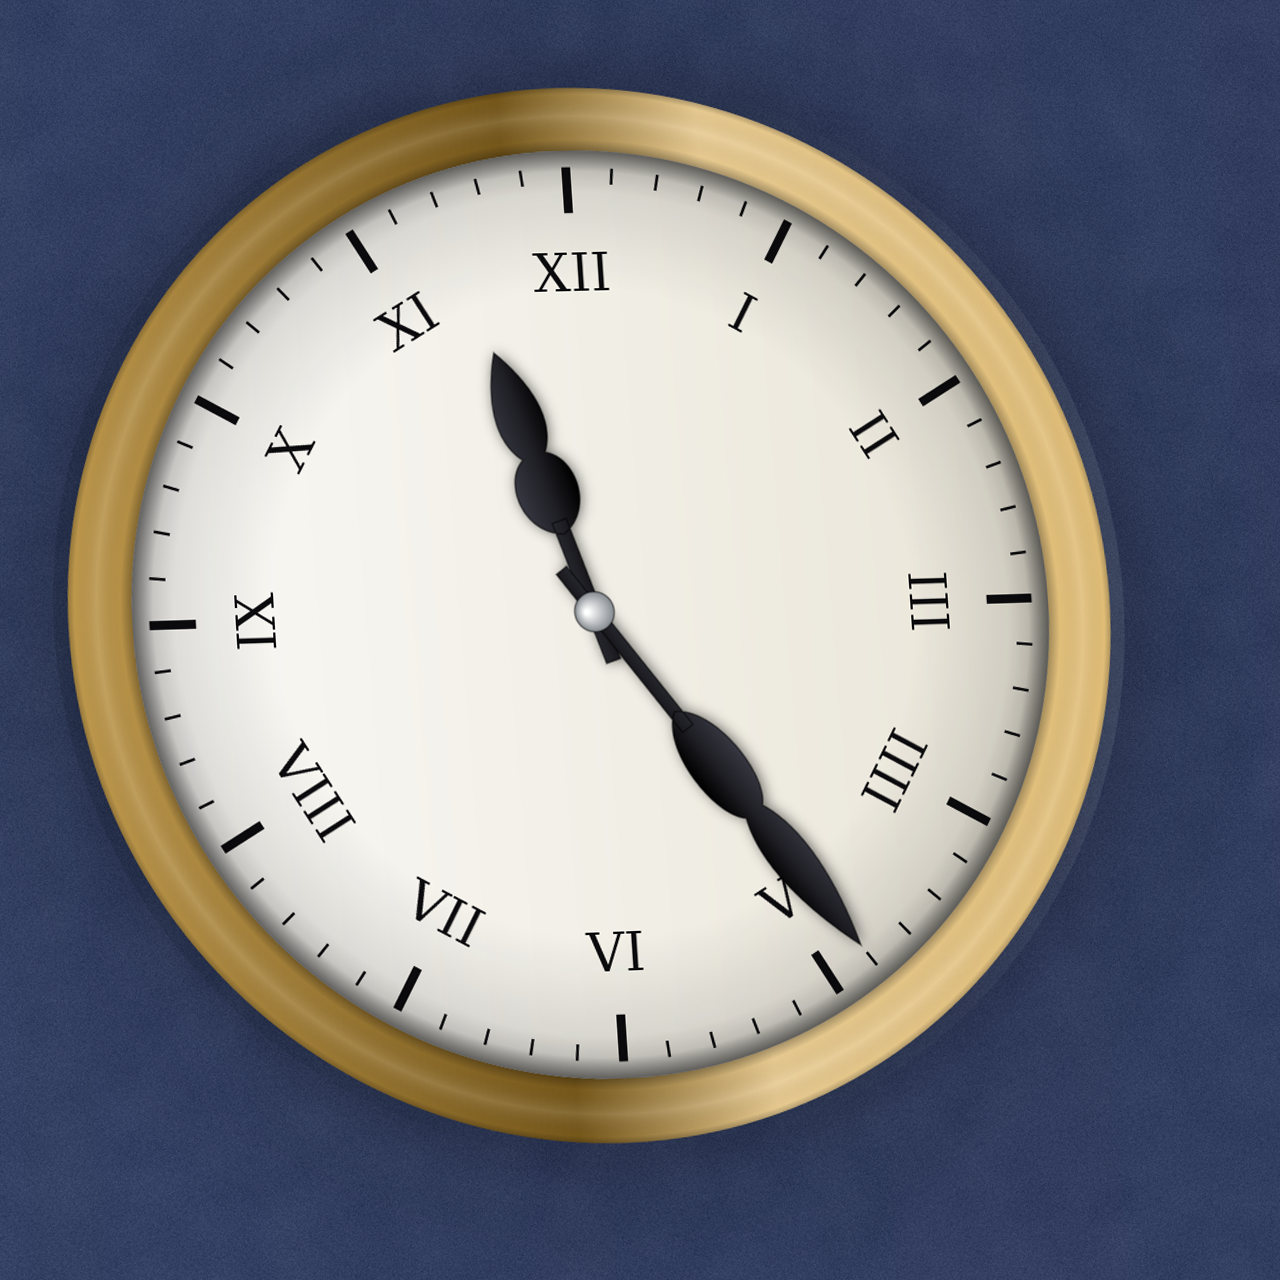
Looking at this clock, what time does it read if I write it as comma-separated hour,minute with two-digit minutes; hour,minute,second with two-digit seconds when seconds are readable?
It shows 11,24
